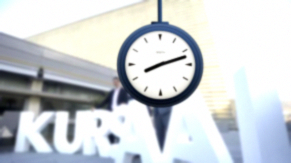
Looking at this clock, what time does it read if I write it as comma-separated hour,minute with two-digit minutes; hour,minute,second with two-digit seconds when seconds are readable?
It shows 8,12
